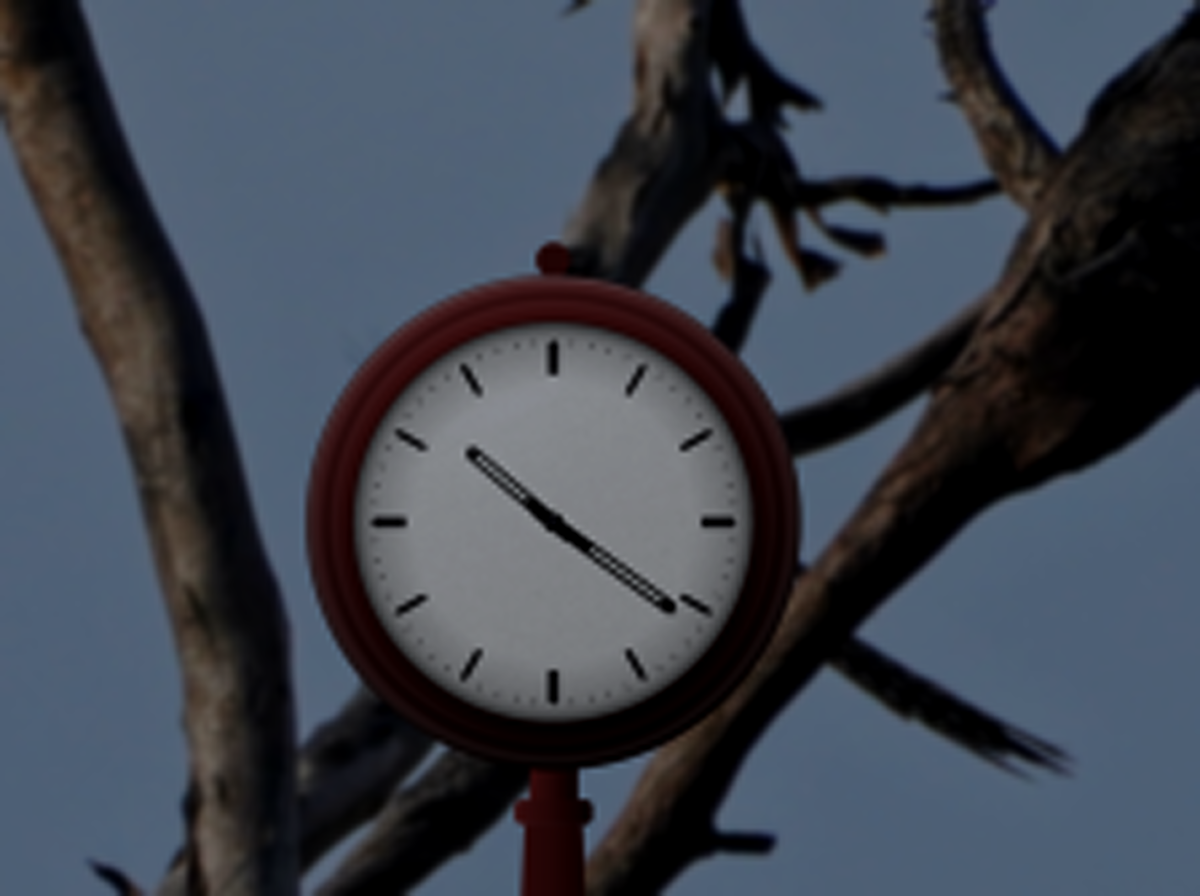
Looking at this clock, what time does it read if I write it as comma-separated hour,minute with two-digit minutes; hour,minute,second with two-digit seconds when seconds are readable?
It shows 10,21
